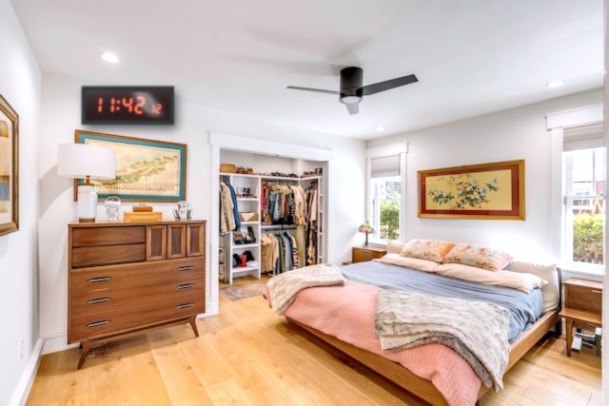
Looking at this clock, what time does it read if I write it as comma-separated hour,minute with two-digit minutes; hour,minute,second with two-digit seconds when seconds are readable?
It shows 11,42
